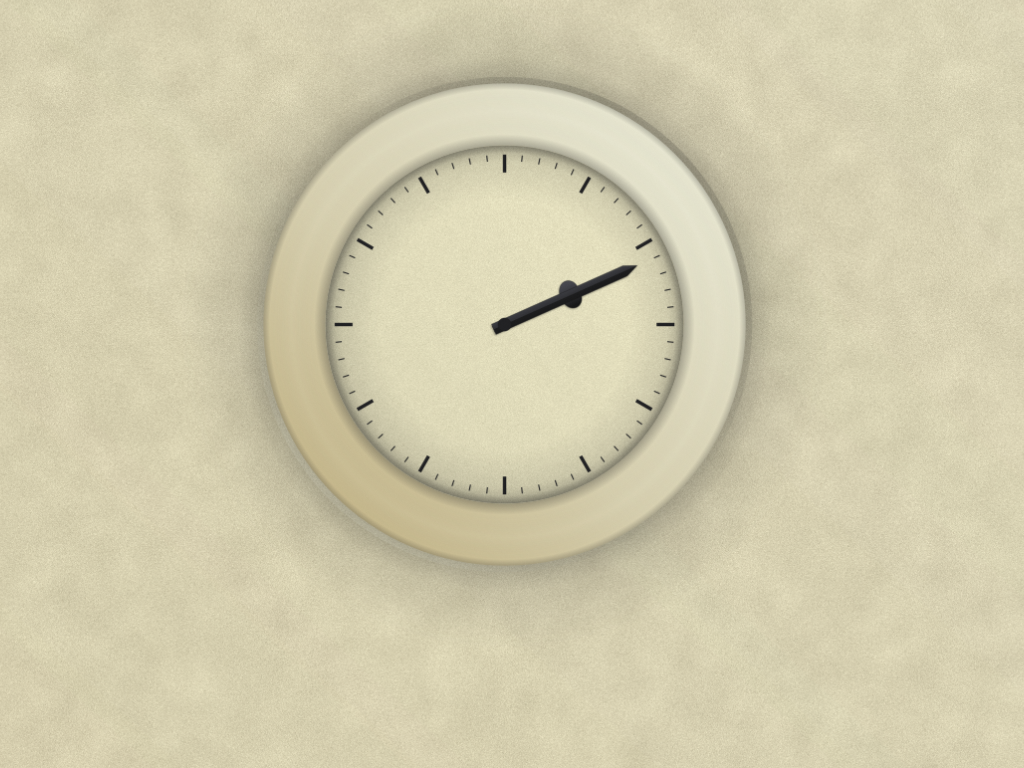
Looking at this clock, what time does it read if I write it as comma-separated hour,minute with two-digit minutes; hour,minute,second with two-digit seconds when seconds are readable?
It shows 2,11
